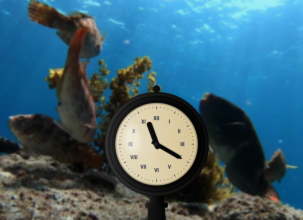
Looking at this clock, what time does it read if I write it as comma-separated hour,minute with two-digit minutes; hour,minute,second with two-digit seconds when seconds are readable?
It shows 11,20
